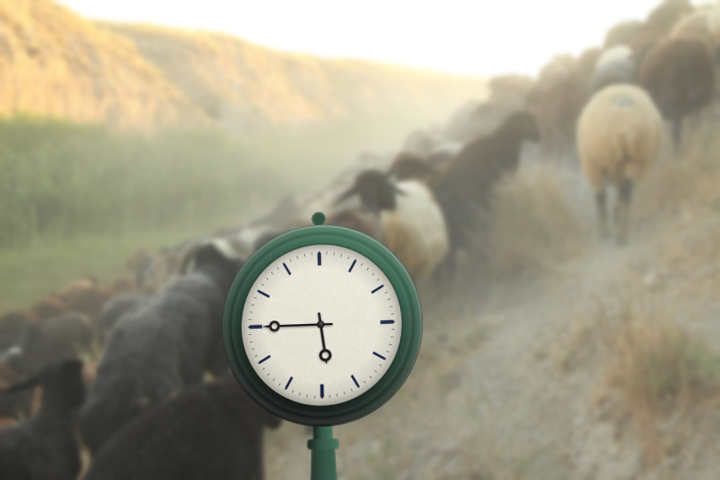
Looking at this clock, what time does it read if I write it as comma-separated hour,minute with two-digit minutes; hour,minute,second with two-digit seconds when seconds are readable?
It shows 5,45
